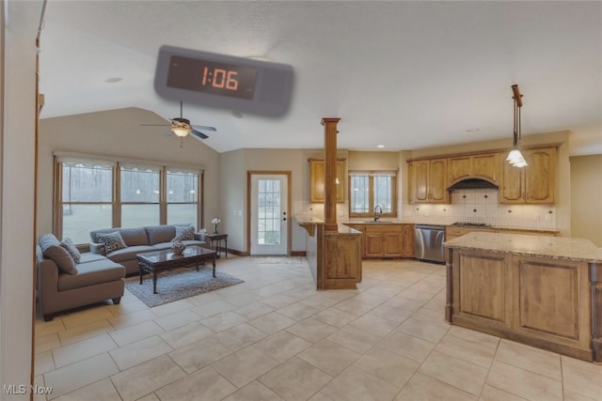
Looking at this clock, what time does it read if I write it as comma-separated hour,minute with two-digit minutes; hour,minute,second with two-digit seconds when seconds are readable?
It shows 1,06
